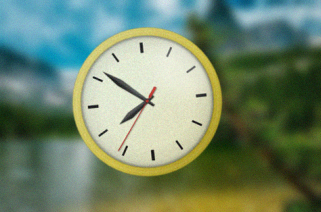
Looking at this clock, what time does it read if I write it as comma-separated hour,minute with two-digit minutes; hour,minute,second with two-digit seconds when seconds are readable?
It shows 7,51,36
